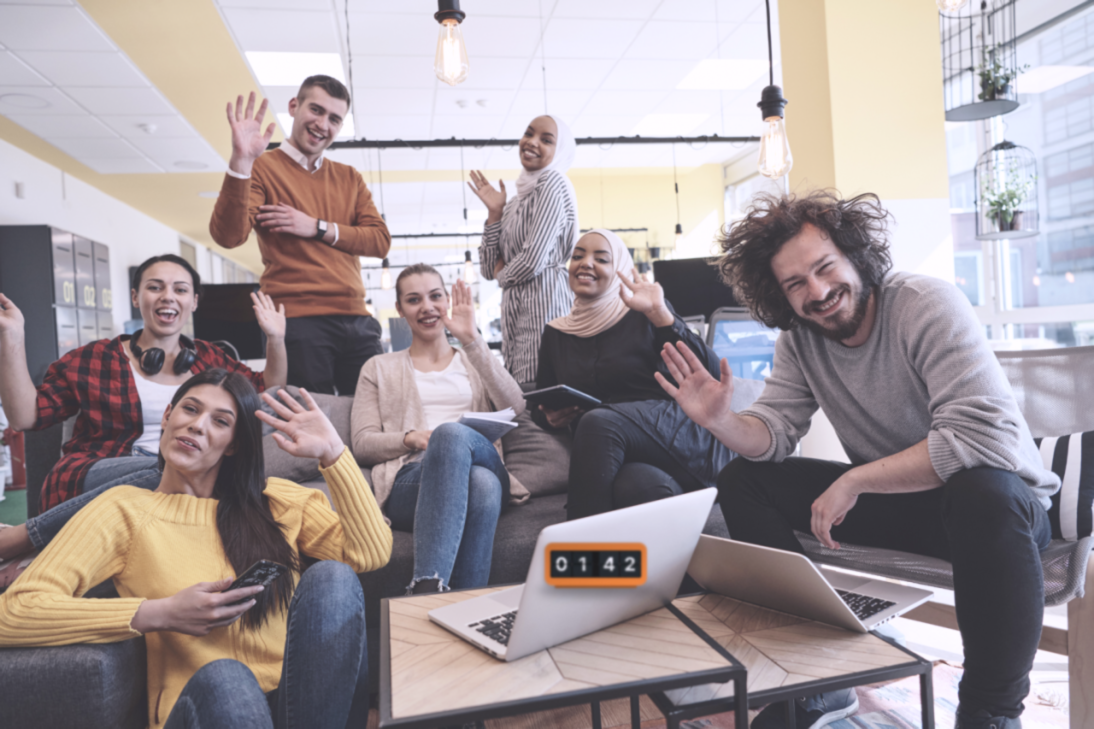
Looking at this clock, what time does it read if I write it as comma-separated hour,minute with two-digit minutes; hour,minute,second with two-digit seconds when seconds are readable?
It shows 1,42
